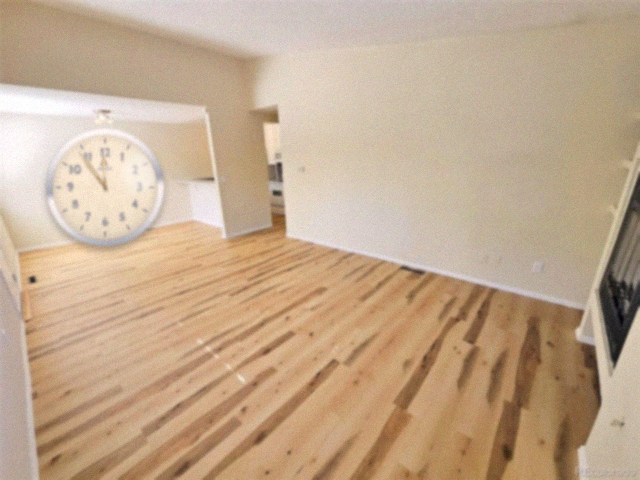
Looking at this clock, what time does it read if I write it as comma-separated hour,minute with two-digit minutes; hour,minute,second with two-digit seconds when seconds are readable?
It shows 11,54
